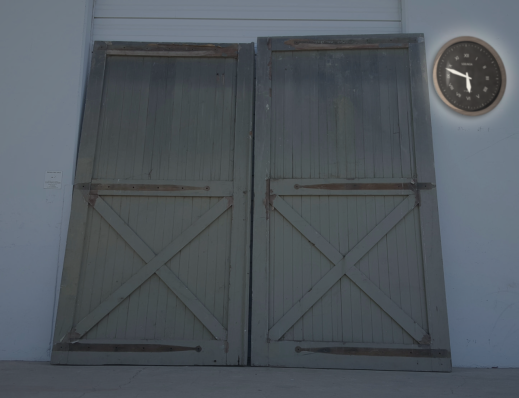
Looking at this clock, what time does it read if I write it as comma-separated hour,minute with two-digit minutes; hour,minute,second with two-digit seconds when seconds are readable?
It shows 5,48
